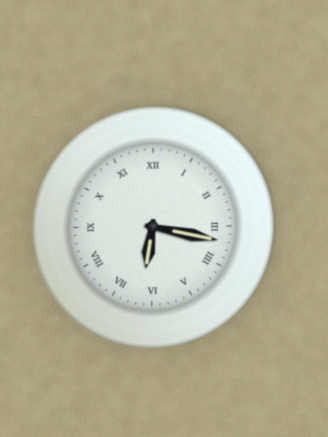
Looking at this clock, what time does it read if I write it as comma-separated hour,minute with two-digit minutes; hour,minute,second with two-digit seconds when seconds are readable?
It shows 6,17
